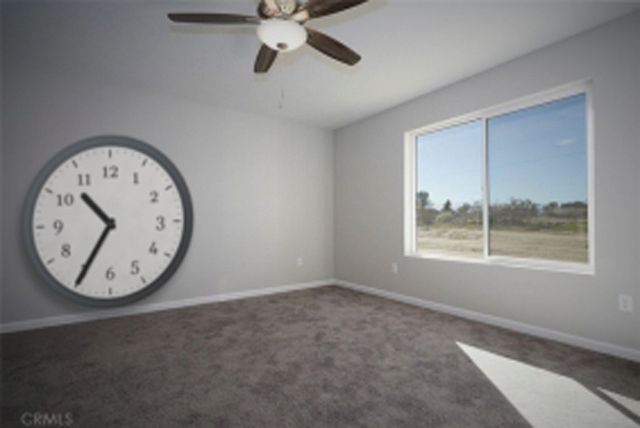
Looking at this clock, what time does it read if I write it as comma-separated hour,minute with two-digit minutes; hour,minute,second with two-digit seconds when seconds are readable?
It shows 10,35
